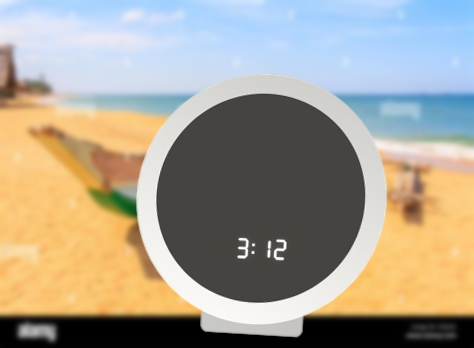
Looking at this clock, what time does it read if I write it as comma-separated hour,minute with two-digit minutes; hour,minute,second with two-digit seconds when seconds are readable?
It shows 3,12
